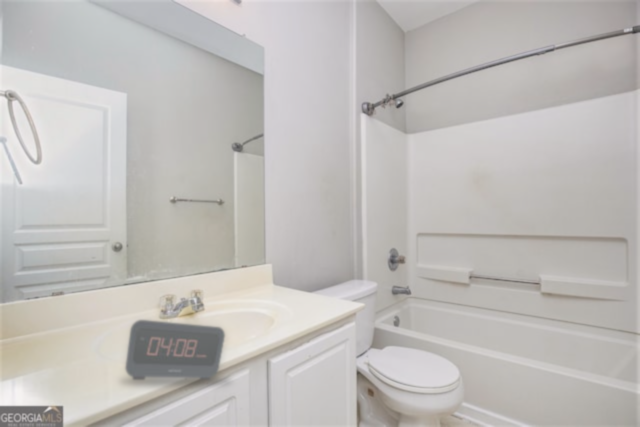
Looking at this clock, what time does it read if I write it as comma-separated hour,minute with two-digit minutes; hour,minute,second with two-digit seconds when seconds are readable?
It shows 4,08
